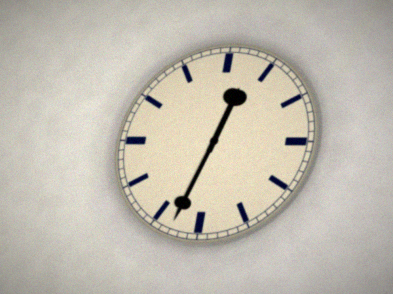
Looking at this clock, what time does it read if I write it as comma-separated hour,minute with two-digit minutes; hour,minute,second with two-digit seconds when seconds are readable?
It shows 12,33
